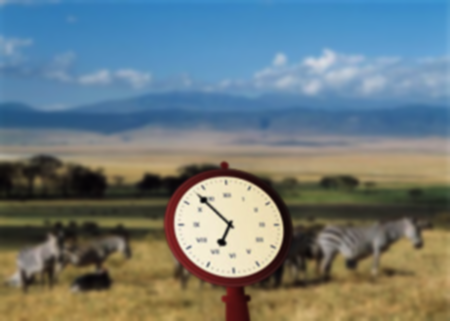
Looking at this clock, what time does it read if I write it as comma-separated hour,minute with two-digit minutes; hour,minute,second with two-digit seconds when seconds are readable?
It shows 6,53
